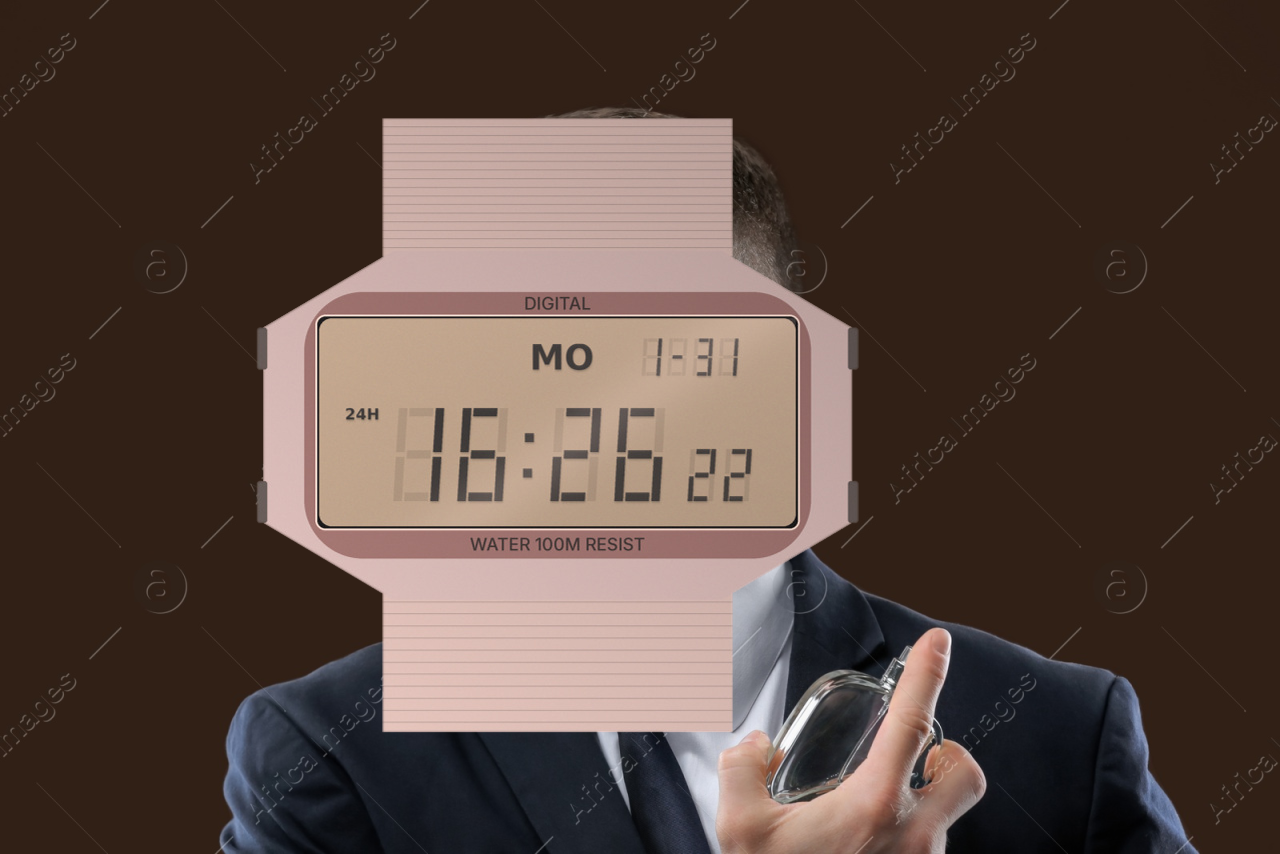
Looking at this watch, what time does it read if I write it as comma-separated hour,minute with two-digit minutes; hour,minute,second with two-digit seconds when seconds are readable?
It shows 16,26,22
